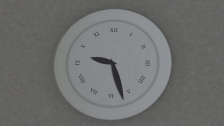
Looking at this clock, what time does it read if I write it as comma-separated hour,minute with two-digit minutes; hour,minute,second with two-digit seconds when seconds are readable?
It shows 9,27
